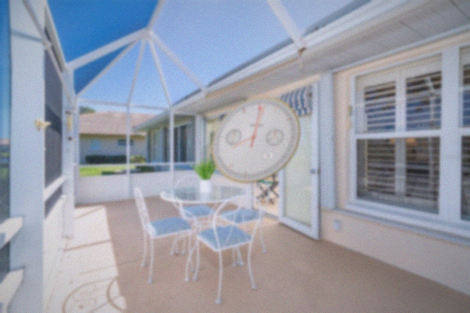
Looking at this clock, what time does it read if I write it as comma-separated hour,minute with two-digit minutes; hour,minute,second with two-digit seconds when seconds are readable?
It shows 8,01
